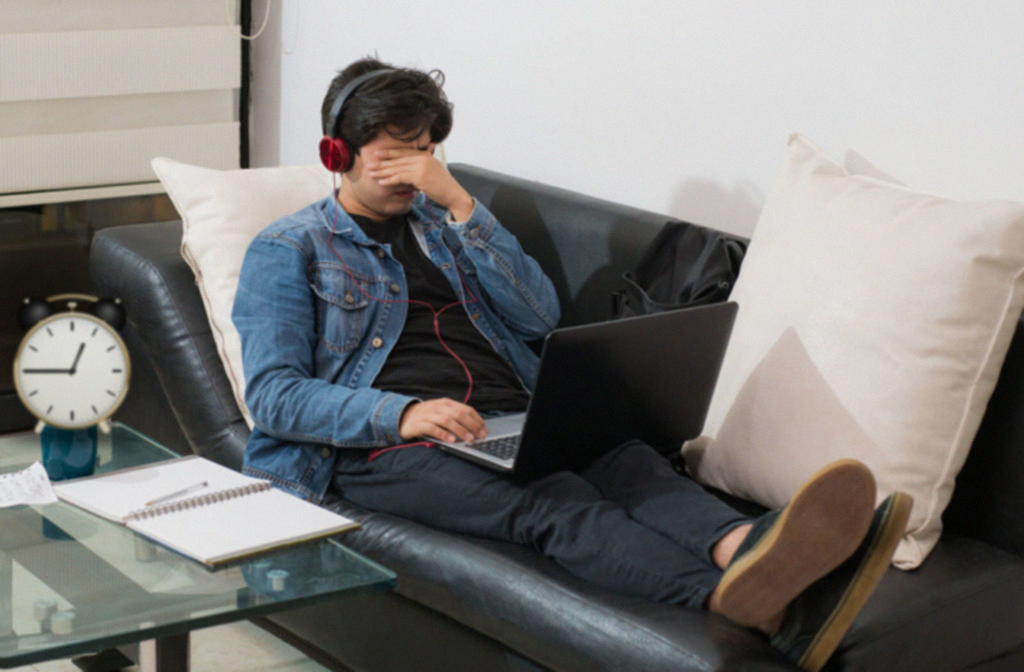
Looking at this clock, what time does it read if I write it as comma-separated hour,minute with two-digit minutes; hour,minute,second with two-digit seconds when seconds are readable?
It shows 12,45
